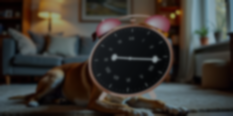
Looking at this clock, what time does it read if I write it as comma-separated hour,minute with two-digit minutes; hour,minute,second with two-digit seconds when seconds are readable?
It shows 9,16
